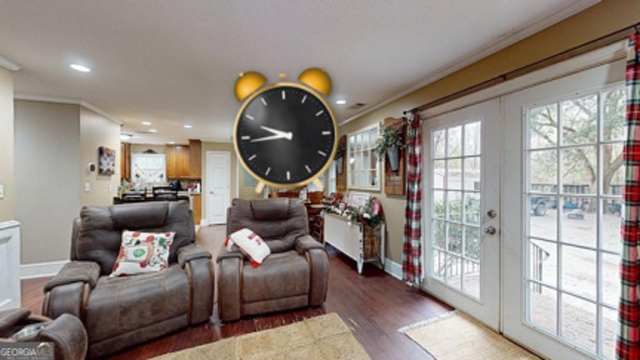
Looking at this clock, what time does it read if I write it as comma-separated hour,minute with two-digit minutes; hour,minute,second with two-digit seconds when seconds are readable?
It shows 9,44
